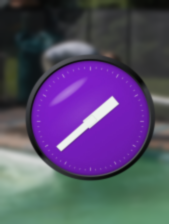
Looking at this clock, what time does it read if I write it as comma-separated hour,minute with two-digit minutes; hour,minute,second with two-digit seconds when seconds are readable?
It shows 1,38
